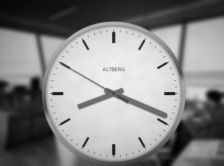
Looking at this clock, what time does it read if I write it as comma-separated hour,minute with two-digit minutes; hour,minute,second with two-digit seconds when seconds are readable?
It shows 8,18,50
